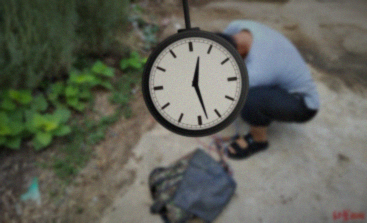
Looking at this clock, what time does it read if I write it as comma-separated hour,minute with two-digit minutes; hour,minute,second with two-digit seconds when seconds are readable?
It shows 12,28
